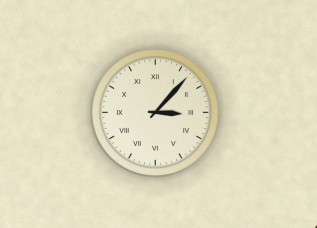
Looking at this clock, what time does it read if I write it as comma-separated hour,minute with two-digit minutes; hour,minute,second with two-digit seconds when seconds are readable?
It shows 3,07
